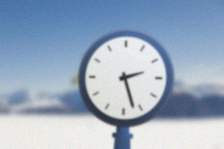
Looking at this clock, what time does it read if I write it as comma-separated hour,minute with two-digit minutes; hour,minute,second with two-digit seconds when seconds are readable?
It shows 2,27
